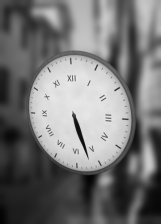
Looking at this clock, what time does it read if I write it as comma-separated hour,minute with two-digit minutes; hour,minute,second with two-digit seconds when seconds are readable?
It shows 5,27
